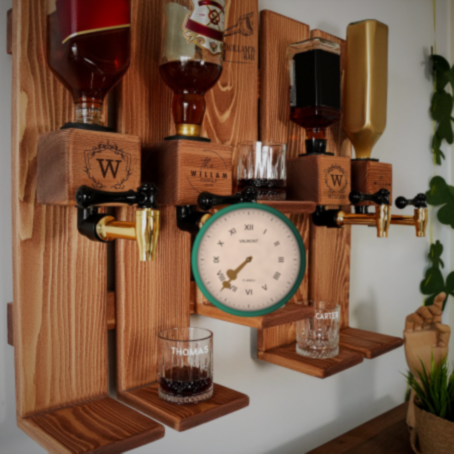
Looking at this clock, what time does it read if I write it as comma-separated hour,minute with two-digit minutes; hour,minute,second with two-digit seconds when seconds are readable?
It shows 7,37
